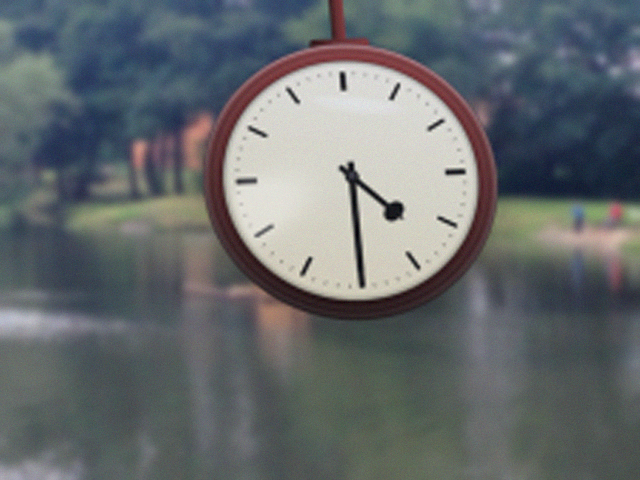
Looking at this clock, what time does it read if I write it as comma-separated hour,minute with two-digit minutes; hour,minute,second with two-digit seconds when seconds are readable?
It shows 4,30
